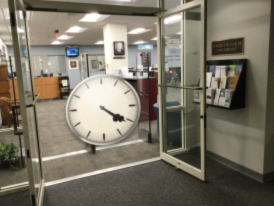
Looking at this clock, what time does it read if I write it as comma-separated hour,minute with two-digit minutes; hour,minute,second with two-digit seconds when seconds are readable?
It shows 4,21
